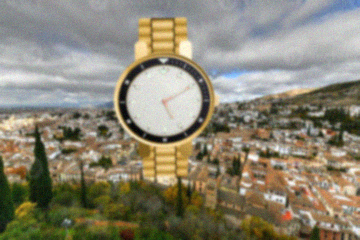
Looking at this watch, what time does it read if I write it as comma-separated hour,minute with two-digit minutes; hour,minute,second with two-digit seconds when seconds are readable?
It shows 5,10
